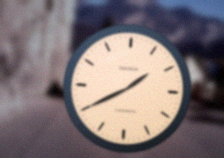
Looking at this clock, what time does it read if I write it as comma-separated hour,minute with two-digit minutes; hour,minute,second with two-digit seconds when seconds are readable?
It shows 1,40
